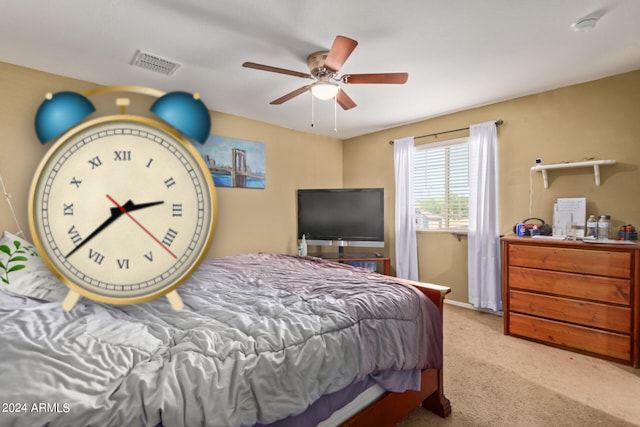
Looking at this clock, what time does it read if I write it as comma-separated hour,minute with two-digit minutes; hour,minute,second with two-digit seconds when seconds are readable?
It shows 2,38,22
